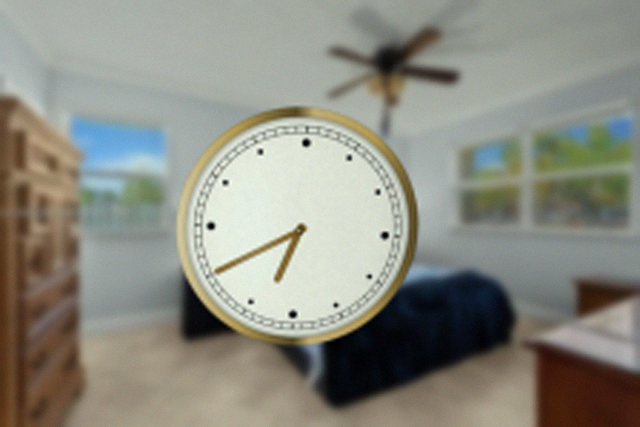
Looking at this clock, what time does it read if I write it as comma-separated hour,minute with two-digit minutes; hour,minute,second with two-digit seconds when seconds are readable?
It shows 6,40
